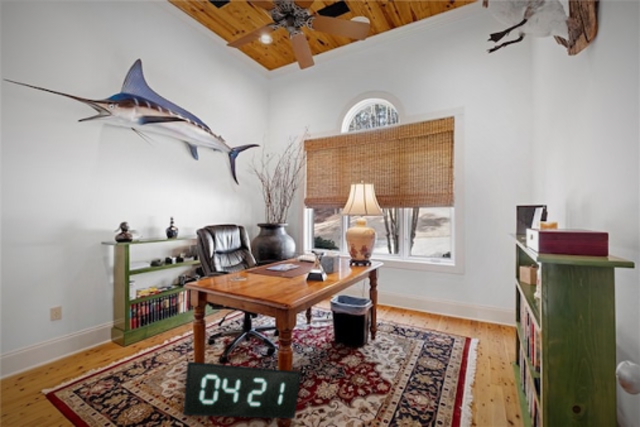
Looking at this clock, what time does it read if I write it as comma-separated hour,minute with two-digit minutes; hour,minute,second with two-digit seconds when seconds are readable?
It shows 4,21
